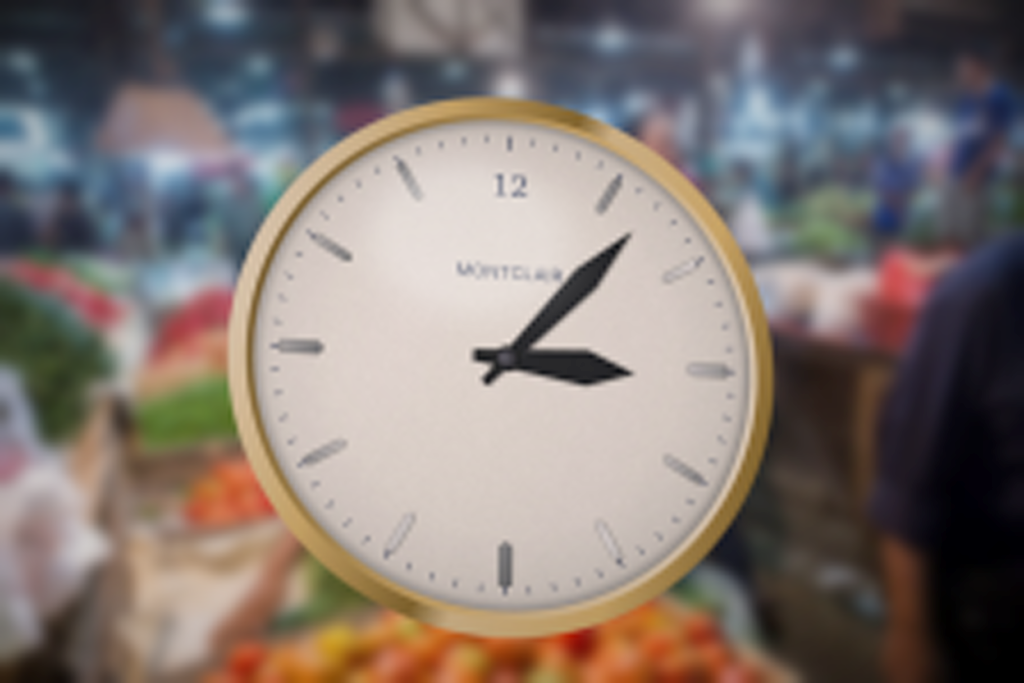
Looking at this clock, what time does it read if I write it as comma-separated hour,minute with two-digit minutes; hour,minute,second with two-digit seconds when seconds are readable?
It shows 3,07
